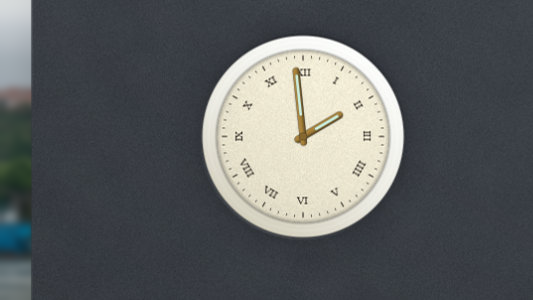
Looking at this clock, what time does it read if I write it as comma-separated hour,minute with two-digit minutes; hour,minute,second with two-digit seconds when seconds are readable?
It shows 1,59
